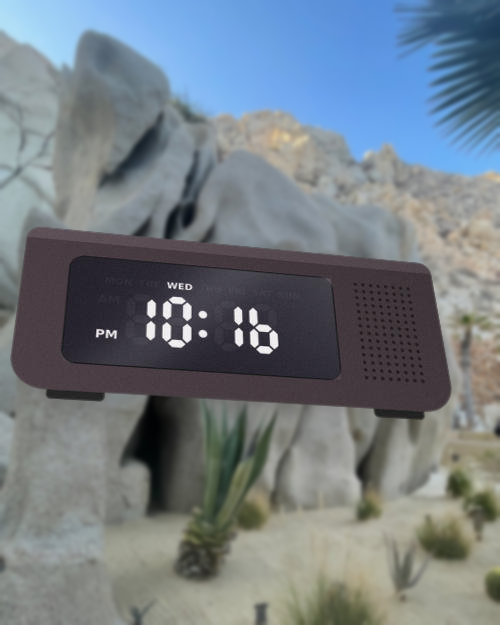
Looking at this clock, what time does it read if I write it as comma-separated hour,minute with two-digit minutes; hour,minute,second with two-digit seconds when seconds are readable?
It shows 10,16
